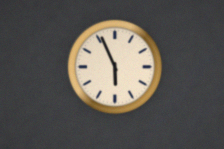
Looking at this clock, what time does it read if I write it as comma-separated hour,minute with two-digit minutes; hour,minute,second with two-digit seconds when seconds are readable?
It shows 5,56
